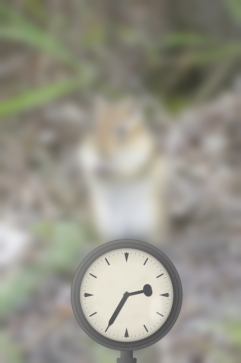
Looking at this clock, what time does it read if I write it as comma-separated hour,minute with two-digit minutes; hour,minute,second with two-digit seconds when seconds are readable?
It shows 2,35
